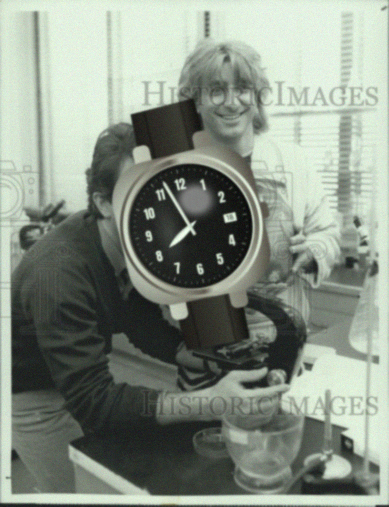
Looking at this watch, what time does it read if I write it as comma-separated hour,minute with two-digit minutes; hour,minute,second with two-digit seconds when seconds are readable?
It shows 7,57
